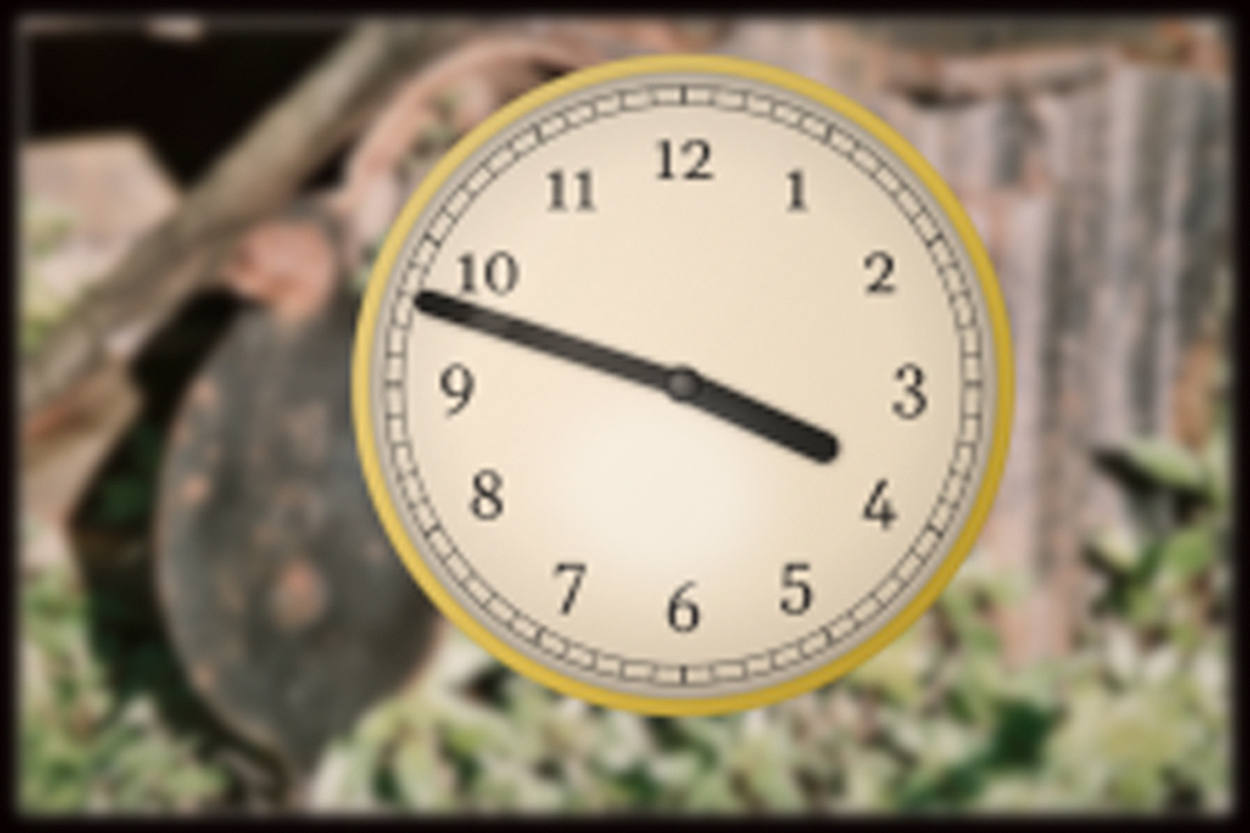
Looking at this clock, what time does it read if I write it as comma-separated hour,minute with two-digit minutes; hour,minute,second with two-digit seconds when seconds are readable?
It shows 3,48
